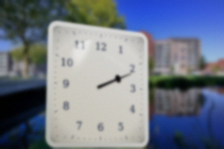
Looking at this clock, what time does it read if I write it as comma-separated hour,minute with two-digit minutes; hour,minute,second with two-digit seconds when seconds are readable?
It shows 2,11
